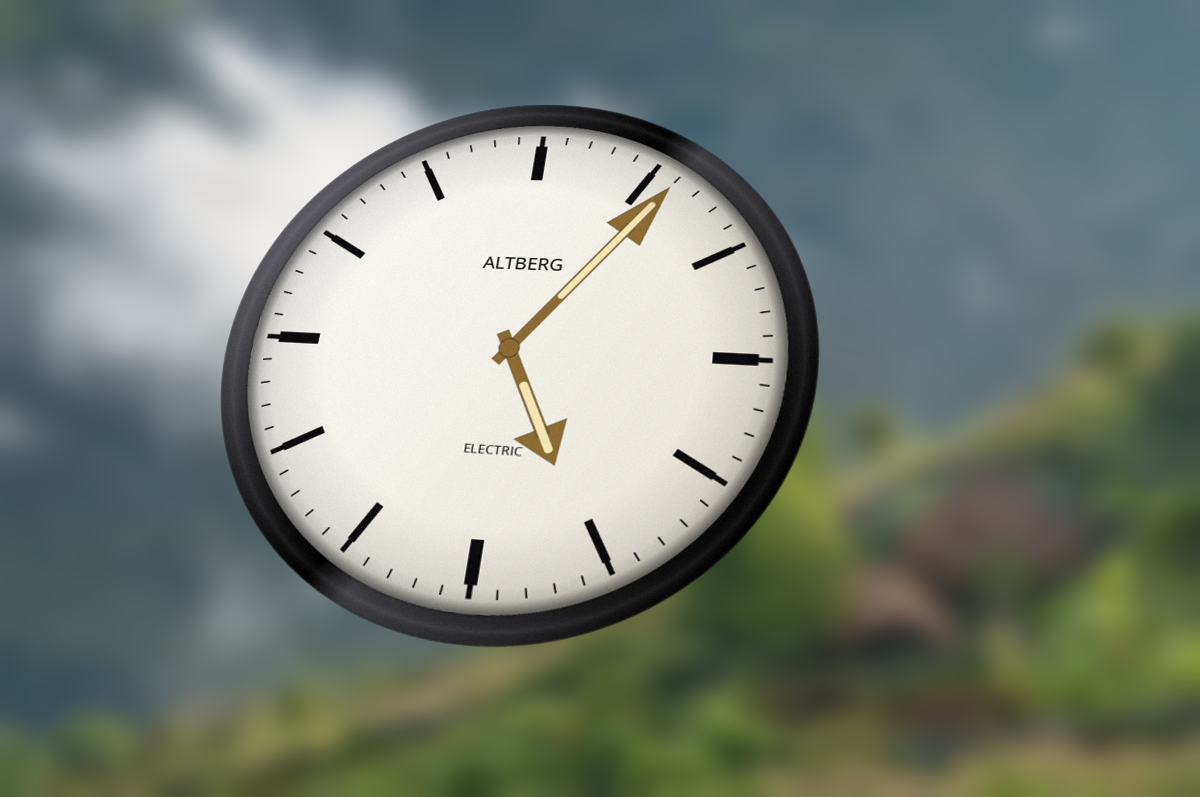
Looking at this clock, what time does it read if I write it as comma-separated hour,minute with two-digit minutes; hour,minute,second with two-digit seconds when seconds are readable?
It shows 5,06
